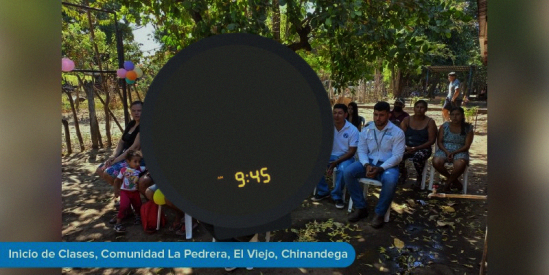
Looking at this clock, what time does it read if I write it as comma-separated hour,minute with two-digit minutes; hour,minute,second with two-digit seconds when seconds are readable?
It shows 9,45
